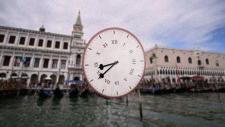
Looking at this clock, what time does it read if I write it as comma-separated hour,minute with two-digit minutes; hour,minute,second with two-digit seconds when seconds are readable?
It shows 8,39
